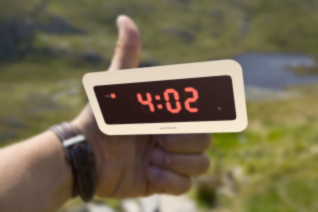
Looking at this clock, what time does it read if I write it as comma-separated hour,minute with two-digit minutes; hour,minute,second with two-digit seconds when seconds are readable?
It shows 4,02
